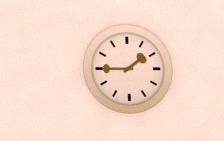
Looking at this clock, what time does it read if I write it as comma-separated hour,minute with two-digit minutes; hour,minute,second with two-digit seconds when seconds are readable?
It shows 1,45
